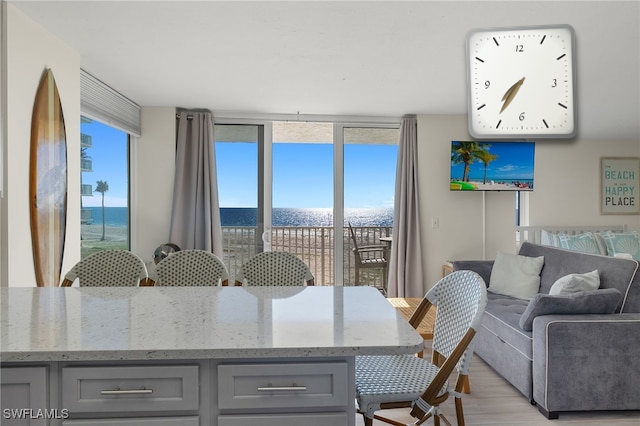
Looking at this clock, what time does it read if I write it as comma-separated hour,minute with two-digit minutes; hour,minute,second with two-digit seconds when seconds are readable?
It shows 7,36
